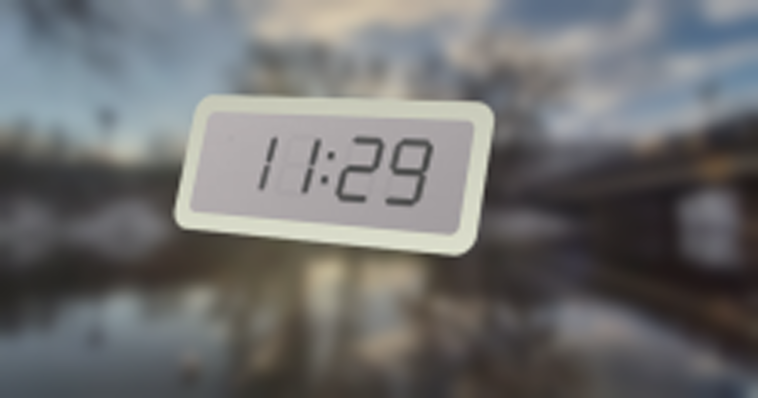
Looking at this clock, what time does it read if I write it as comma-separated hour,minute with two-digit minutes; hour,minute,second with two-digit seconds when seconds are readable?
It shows 11,29
